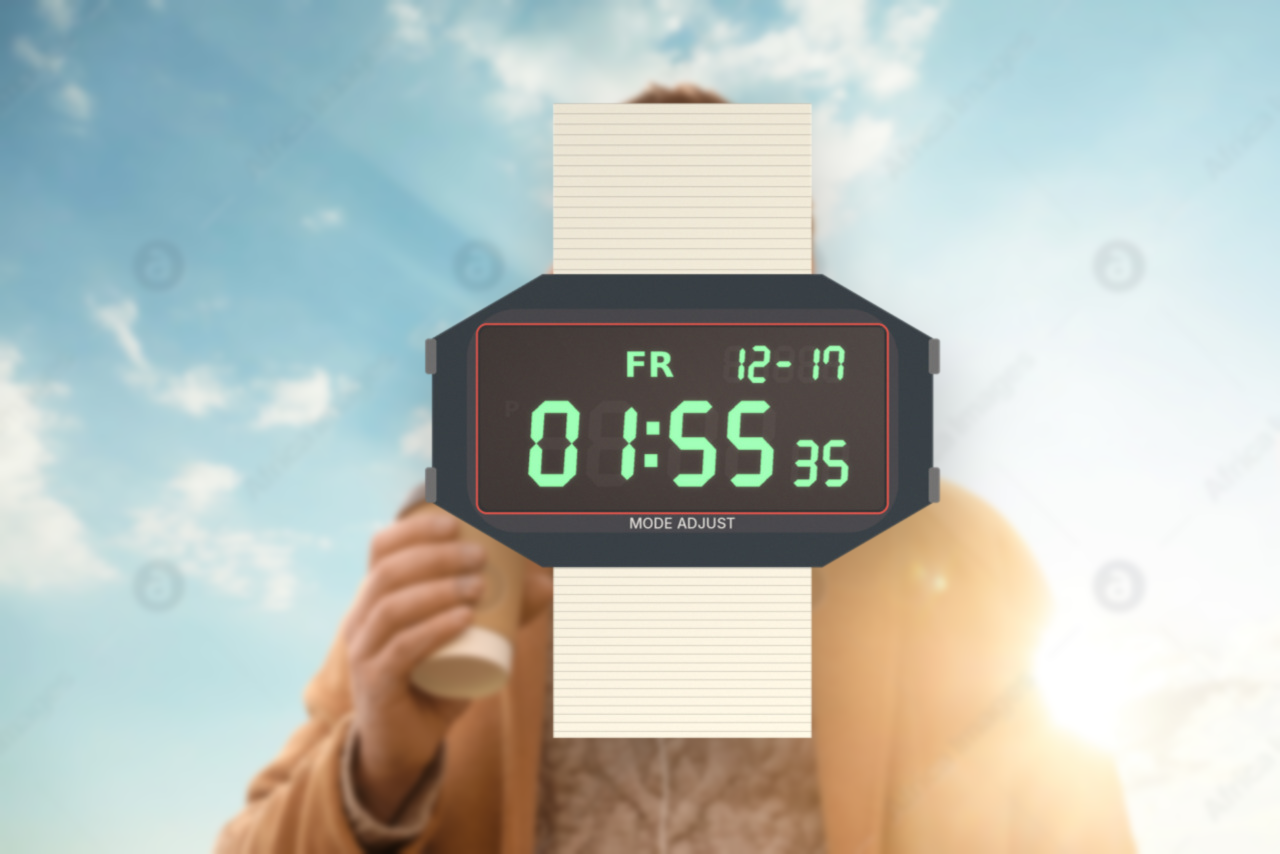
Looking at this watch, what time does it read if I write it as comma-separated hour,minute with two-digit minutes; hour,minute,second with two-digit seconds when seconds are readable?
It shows 1,55,35
